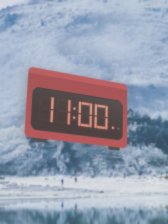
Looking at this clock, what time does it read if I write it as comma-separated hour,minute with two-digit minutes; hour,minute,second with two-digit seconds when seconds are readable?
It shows 11,00
